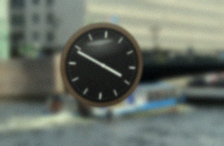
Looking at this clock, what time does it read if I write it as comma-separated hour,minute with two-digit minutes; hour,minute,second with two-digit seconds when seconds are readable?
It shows 3,49
